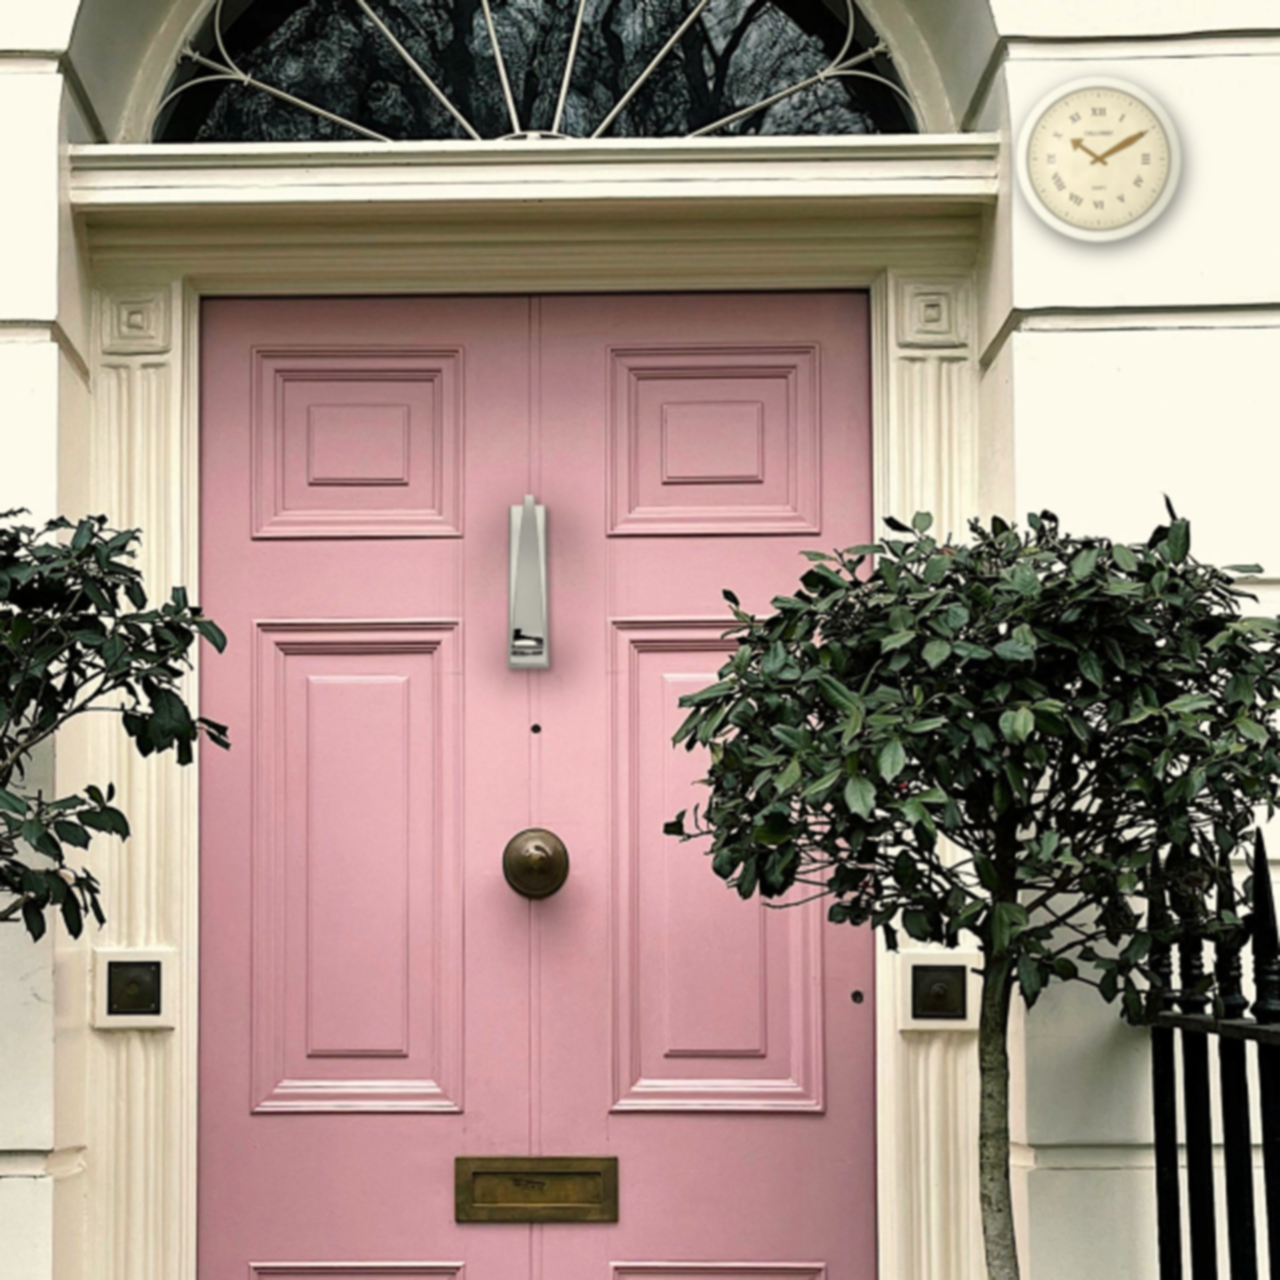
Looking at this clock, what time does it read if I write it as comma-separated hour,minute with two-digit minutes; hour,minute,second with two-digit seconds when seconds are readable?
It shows 10,10
